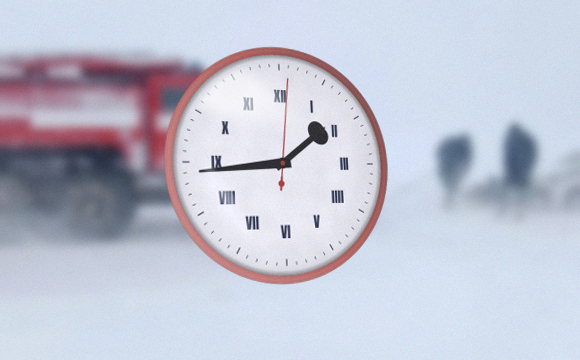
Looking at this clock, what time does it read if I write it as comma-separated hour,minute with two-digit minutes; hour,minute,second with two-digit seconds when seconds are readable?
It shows 1,44,01
